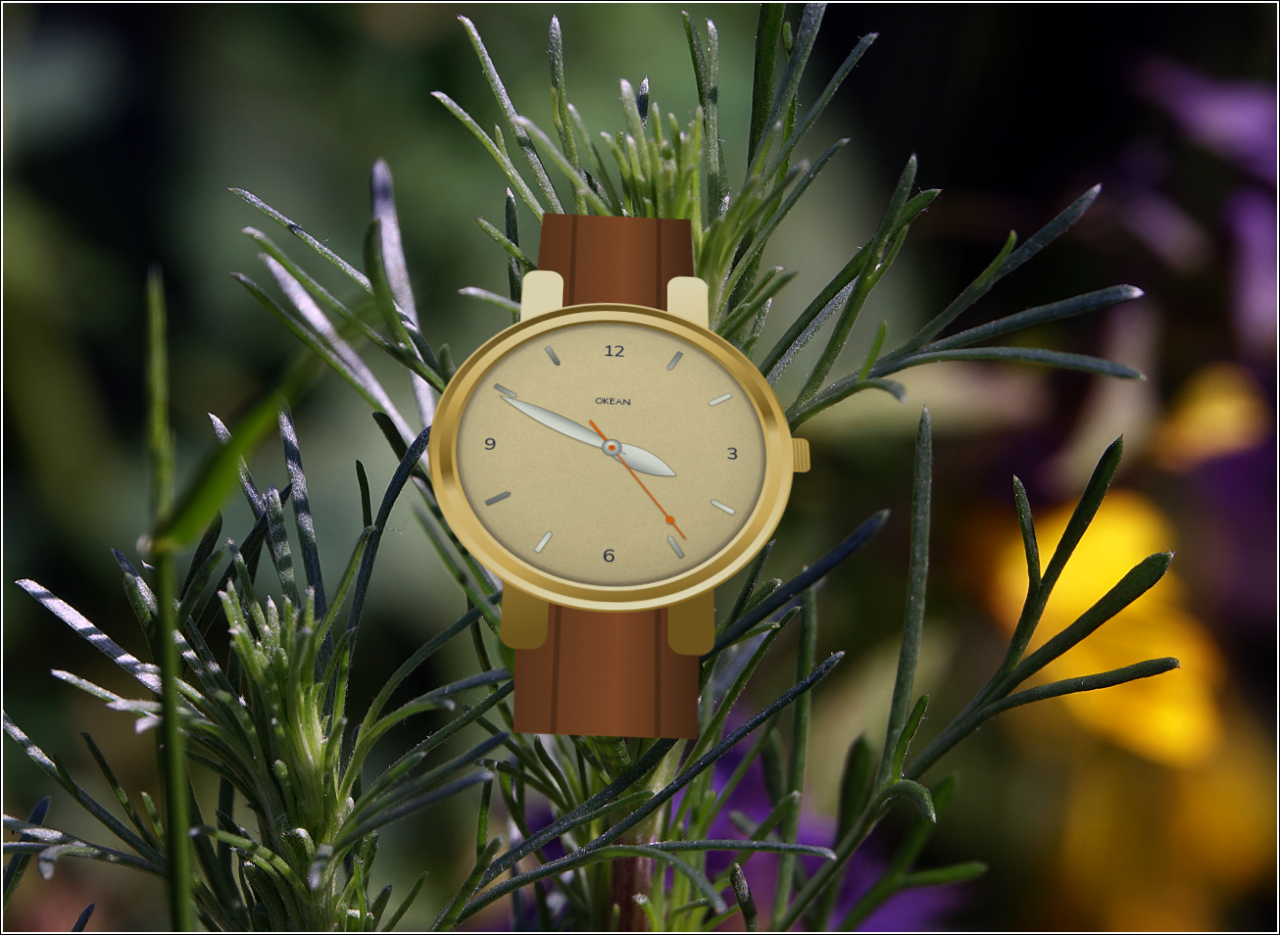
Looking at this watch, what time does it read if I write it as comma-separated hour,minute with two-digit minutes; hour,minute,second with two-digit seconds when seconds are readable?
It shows 3,49,24
